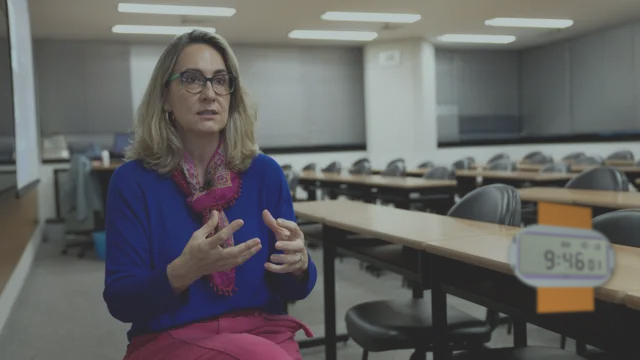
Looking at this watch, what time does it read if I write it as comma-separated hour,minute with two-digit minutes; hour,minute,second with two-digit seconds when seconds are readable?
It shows 9,46
